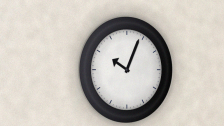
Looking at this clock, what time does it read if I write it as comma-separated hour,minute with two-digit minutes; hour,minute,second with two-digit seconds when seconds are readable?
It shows 10,04
